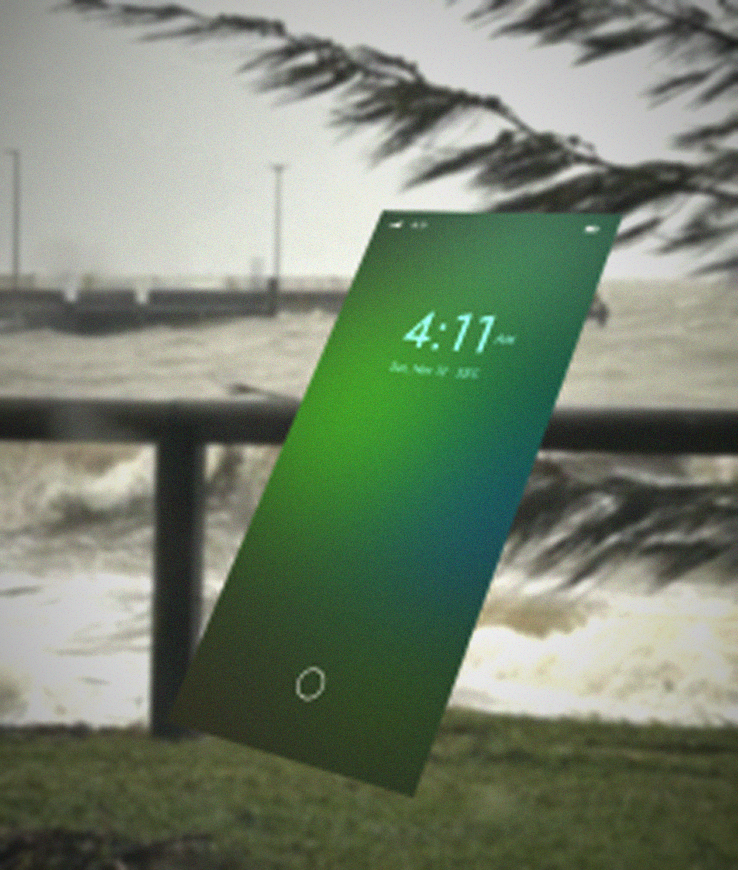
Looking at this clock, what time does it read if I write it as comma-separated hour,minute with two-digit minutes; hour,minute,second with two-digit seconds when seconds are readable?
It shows 4,11
